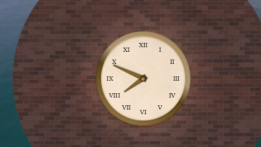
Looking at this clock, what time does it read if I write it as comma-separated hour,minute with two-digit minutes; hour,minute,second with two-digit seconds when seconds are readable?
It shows 7,49
